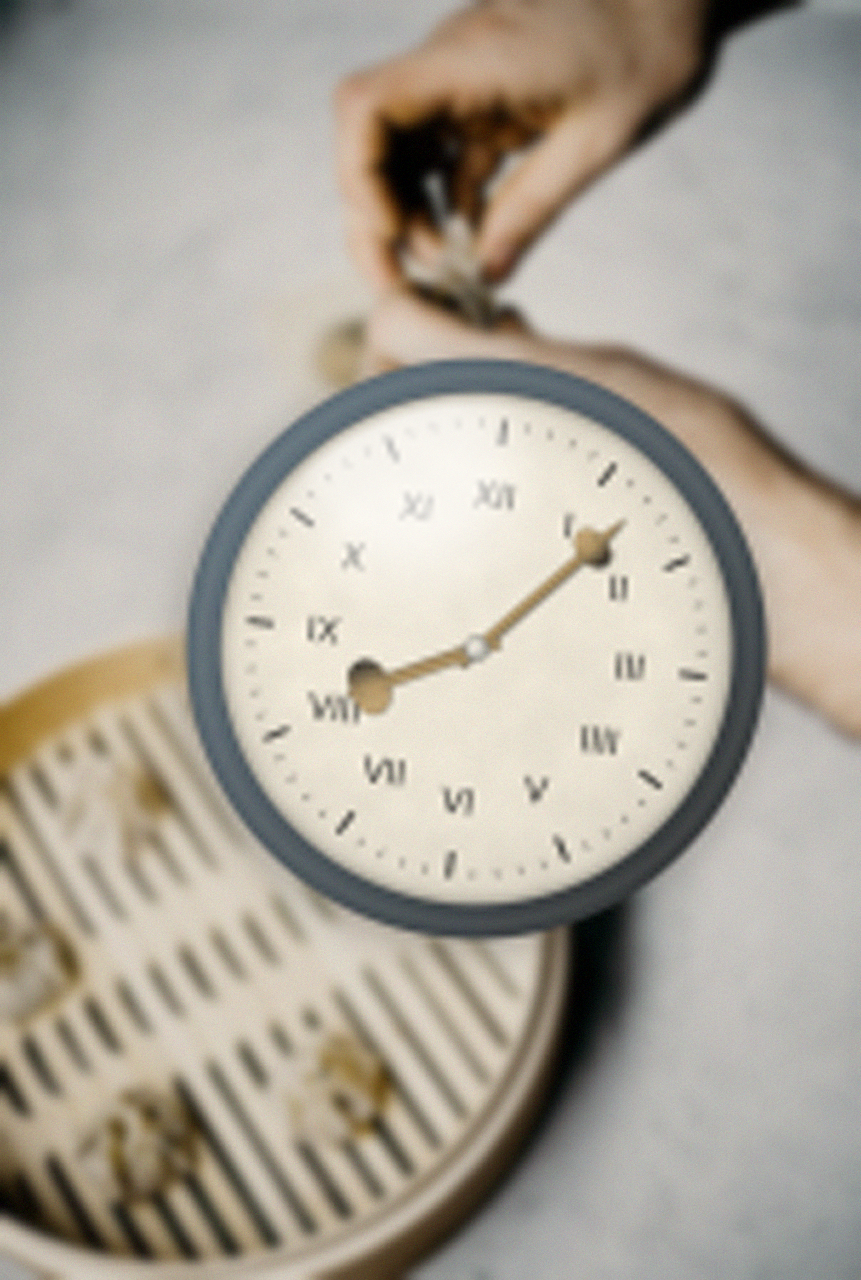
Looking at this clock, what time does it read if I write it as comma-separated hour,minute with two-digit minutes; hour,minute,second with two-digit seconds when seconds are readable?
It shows 8,07
